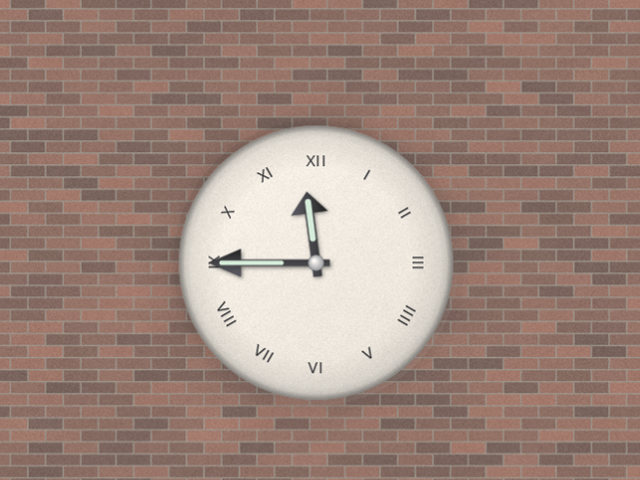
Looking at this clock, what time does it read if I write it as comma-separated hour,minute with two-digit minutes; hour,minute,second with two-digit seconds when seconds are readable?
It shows 11,45
